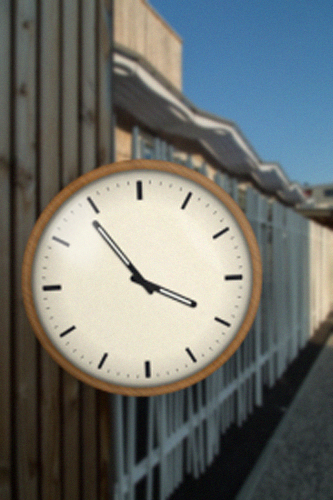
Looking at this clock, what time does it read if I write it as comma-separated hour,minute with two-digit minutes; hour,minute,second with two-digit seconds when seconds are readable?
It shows 3,54
